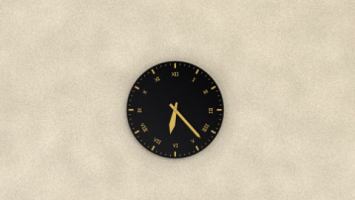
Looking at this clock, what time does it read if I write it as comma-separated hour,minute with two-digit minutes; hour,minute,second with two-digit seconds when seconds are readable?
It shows 6,23
